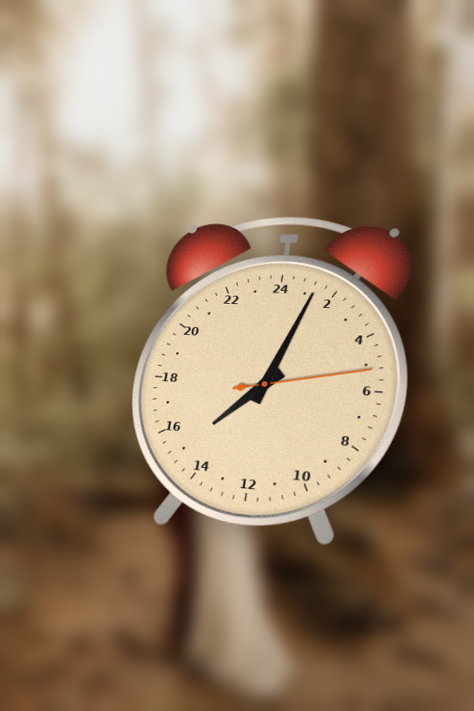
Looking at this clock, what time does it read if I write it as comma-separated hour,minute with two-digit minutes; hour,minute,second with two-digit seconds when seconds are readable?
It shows 15,03,13
